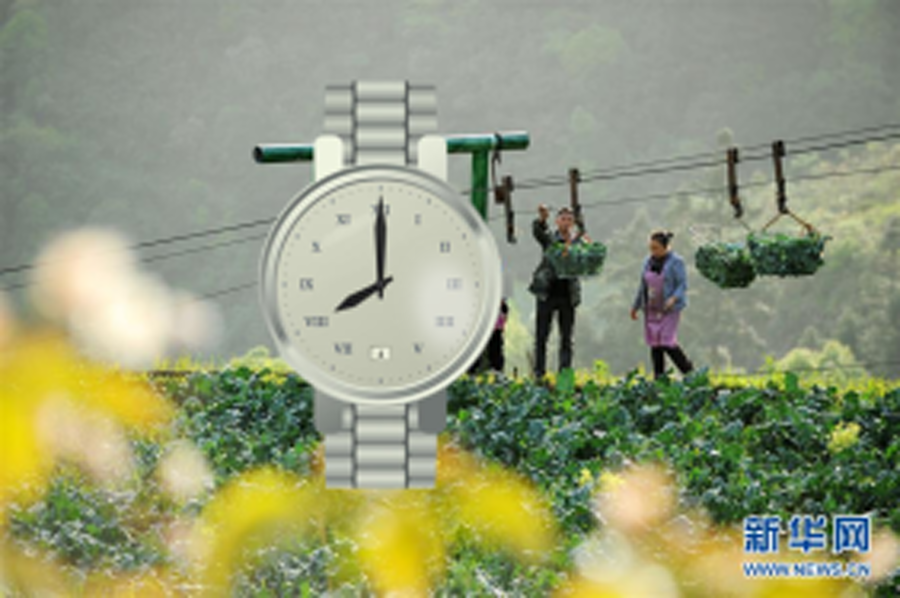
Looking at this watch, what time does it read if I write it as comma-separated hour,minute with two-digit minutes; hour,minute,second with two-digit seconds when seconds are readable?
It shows 8,00
